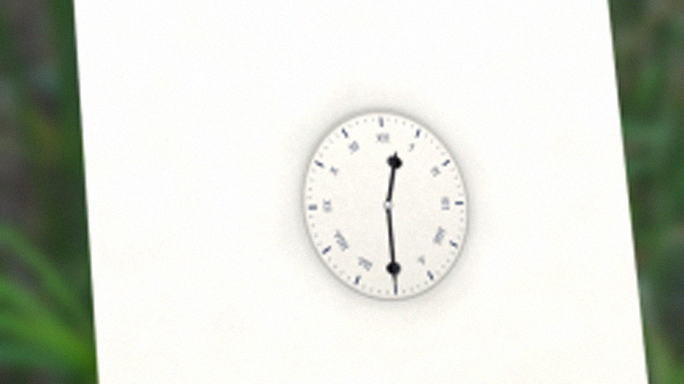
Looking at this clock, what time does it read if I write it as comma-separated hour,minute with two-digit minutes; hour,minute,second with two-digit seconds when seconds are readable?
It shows 12,30
